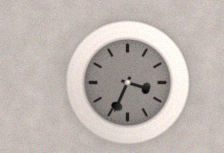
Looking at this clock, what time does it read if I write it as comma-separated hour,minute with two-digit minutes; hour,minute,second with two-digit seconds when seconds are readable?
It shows 3,34
